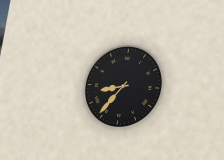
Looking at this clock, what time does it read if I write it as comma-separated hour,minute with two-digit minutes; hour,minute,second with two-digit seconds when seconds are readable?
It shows 8,36
